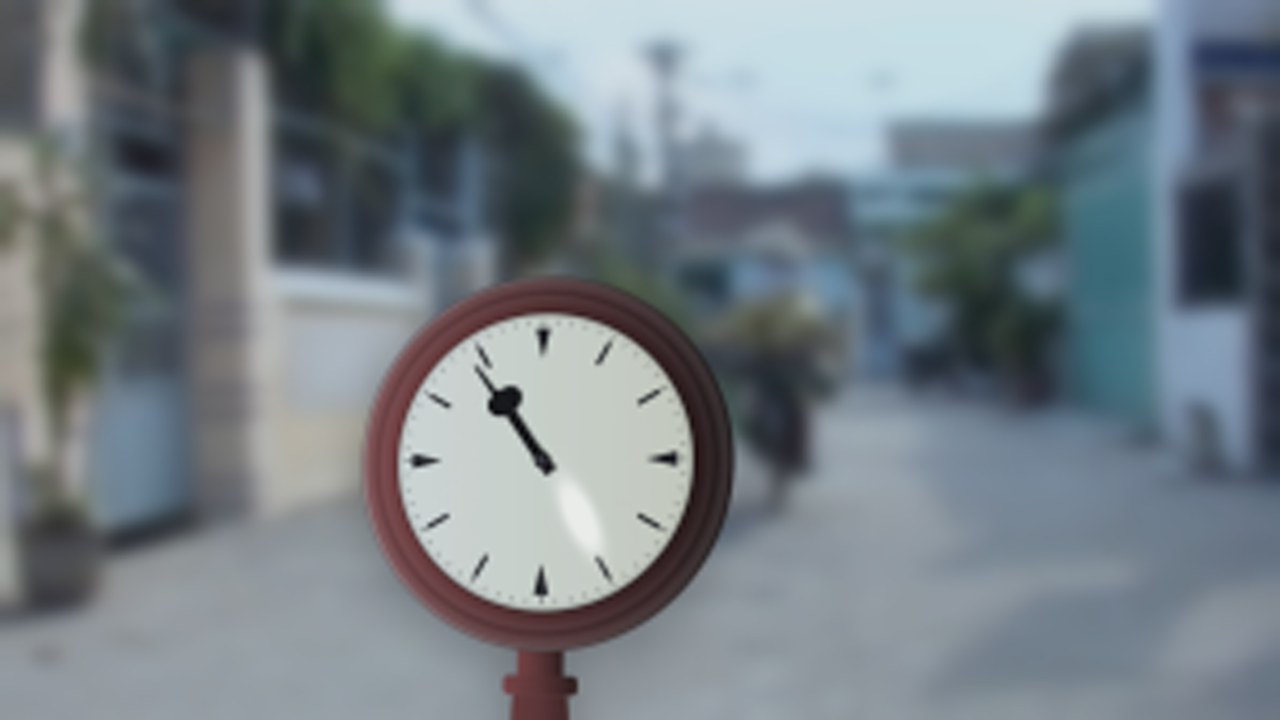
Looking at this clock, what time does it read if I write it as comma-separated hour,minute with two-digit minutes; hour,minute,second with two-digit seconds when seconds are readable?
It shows 10,54
